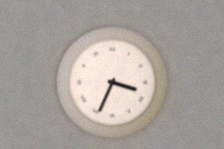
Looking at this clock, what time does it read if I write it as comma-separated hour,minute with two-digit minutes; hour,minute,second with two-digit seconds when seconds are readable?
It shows 3,34
